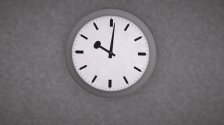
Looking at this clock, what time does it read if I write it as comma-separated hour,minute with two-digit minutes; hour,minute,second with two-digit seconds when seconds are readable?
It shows 10,01
